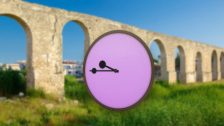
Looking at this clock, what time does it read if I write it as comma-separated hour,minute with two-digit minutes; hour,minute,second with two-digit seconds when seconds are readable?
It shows 9,45
